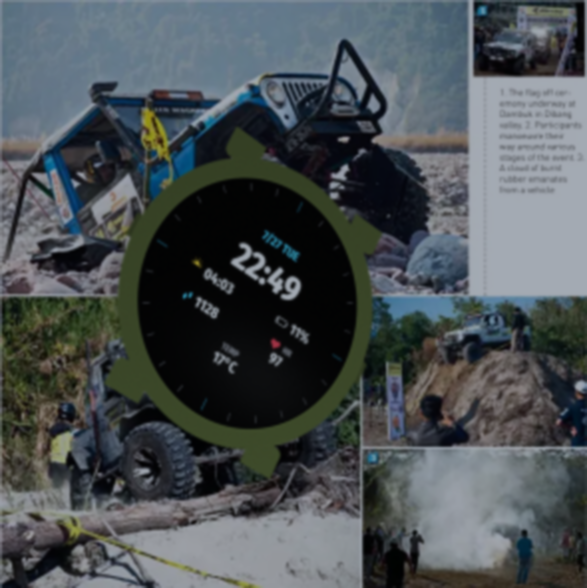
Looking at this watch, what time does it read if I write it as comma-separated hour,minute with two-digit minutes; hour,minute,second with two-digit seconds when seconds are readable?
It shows 22,49
